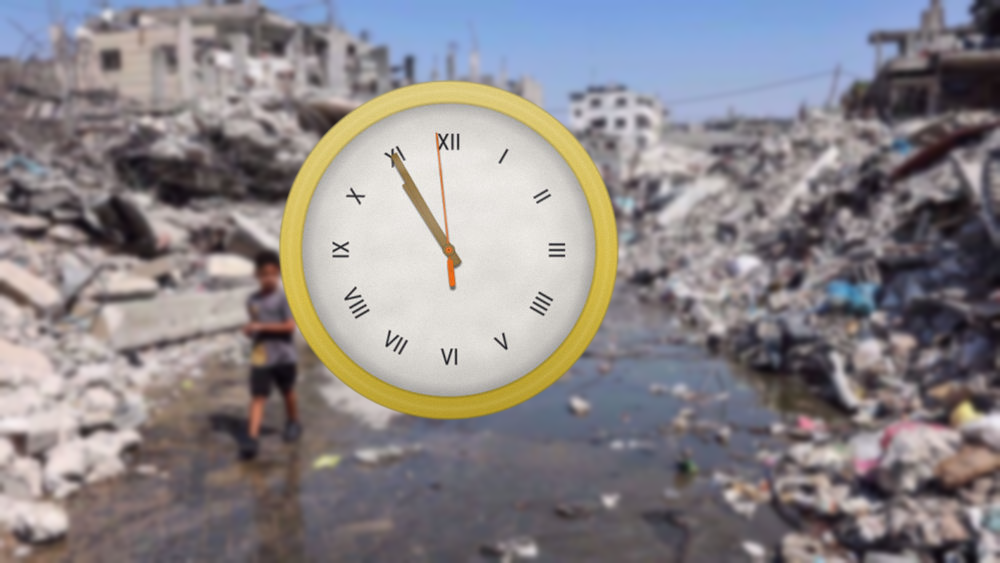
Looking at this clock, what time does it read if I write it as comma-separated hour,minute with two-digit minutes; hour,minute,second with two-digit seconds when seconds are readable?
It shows 10,54,59
